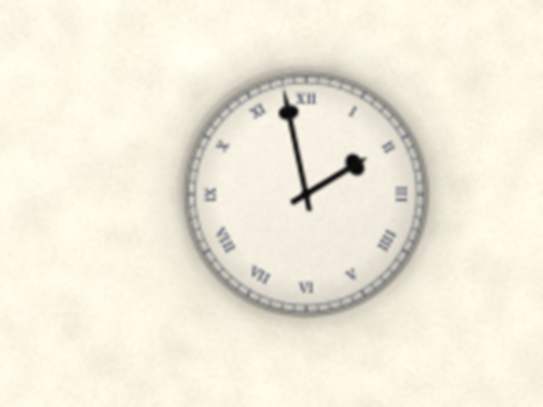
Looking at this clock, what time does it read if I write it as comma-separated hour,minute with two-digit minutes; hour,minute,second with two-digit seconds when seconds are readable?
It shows 1,58
